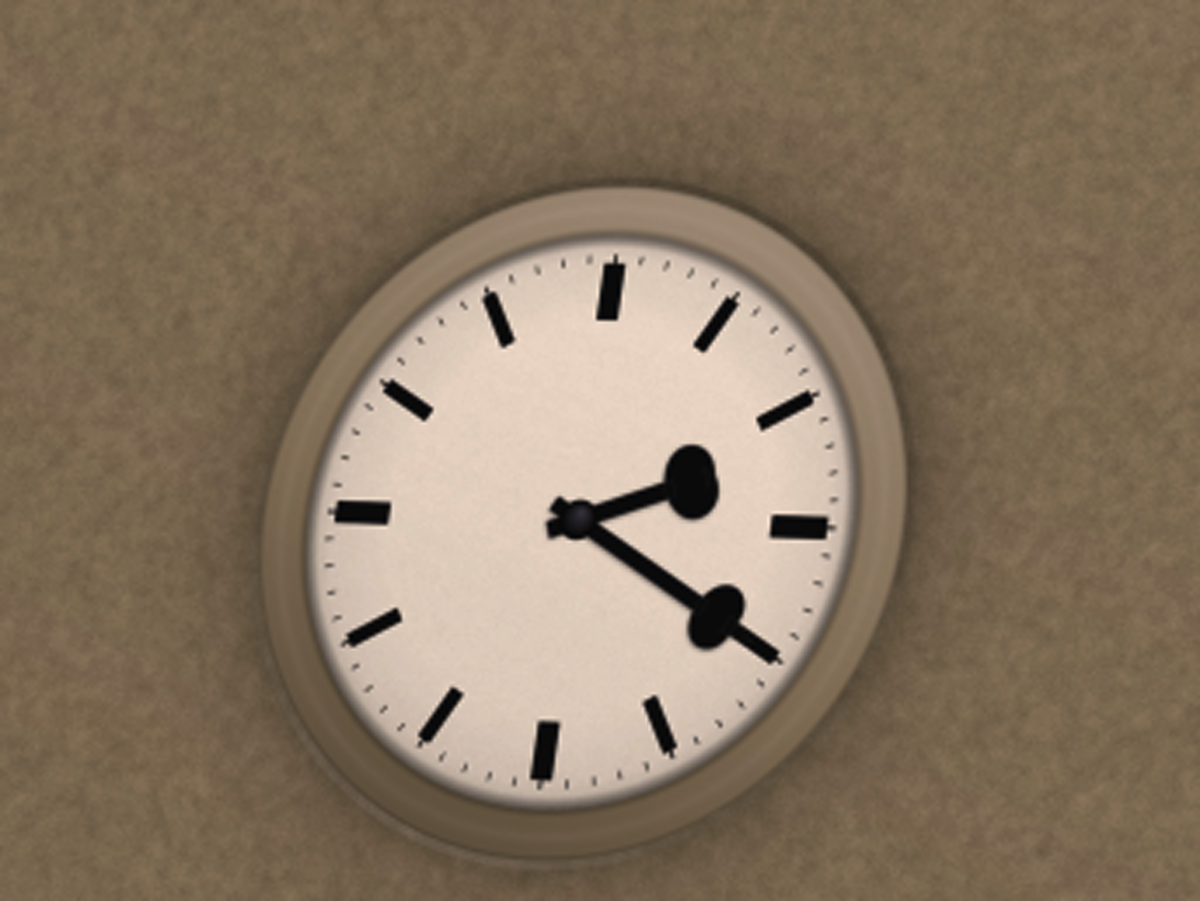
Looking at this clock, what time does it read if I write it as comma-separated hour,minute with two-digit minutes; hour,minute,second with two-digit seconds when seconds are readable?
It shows 2,20
